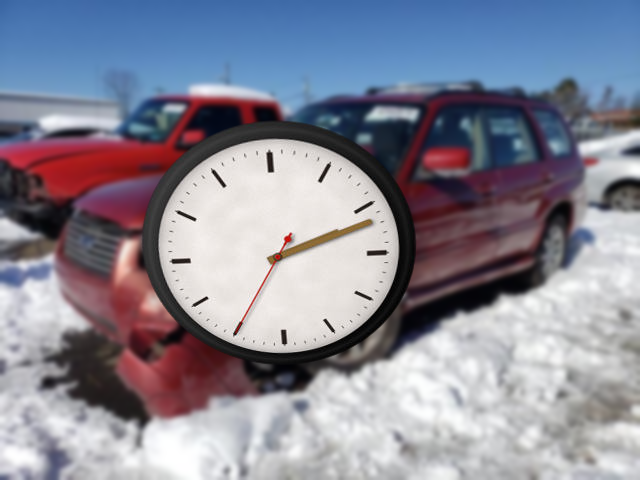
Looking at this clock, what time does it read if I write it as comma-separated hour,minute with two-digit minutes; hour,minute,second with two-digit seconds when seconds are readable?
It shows 2,11,35
